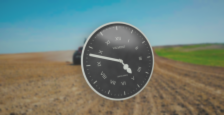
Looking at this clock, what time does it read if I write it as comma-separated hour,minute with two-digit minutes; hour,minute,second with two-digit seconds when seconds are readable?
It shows 4,48
